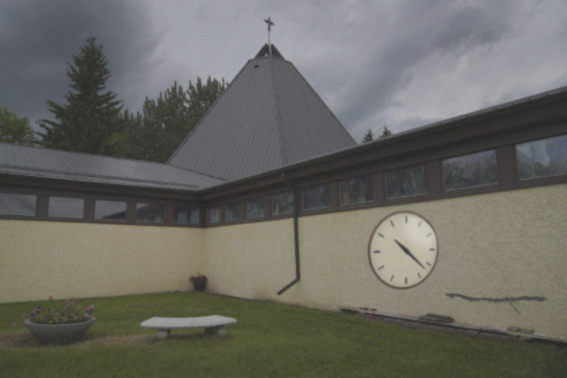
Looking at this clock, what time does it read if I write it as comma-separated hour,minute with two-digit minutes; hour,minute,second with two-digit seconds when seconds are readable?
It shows 10,22
